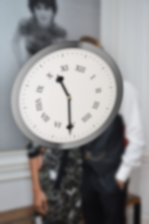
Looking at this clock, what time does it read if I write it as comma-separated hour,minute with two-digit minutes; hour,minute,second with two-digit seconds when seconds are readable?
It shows 10,26
